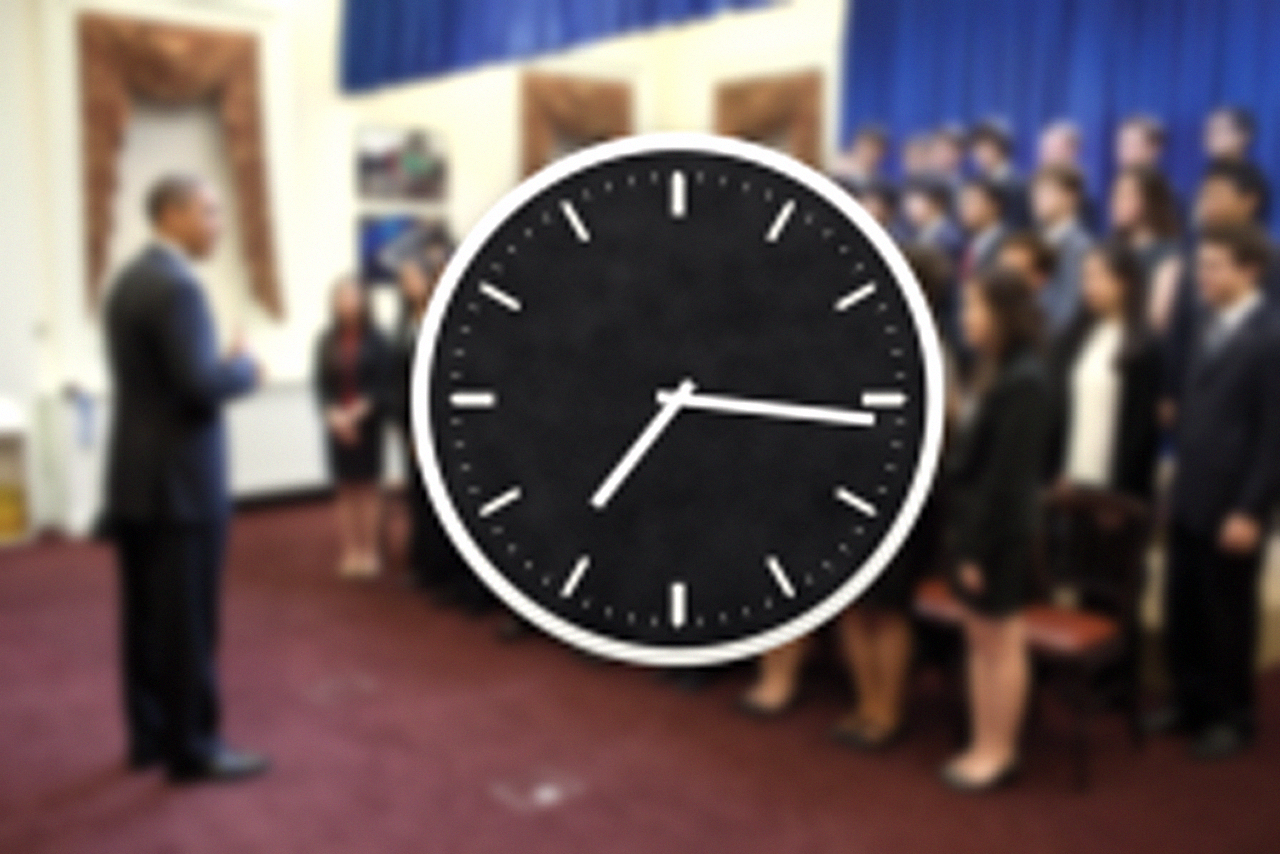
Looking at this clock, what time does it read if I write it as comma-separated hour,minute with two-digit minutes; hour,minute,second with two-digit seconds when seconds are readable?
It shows 7,16
